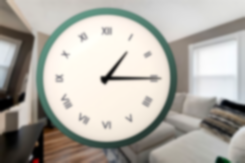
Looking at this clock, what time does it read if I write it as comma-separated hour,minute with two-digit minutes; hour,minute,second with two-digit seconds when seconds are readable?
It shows 1,15
